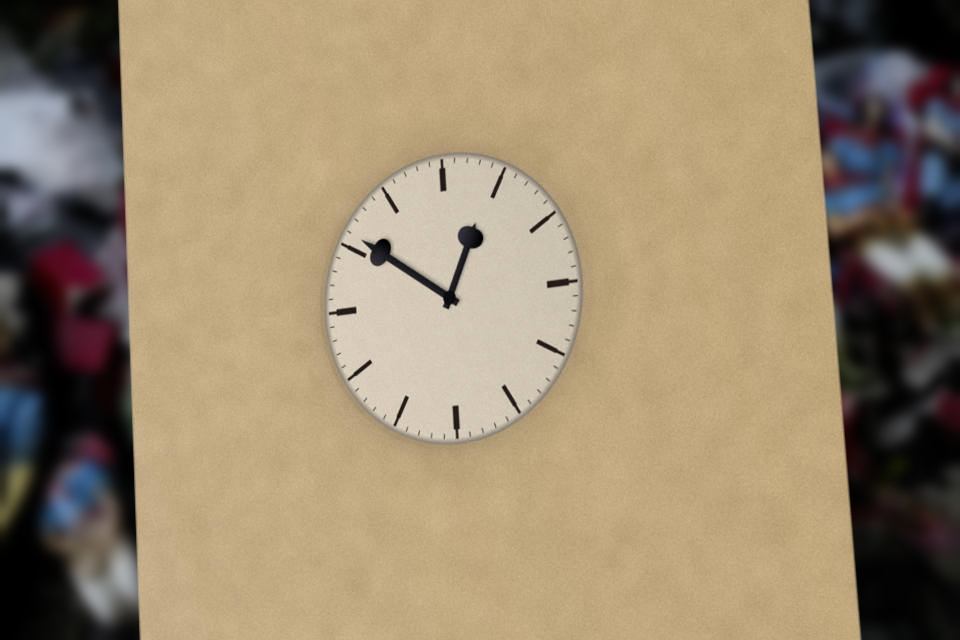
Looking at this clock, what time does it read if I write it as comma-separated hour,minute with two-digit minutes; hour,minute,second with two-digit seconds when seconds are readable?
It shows 12,51
